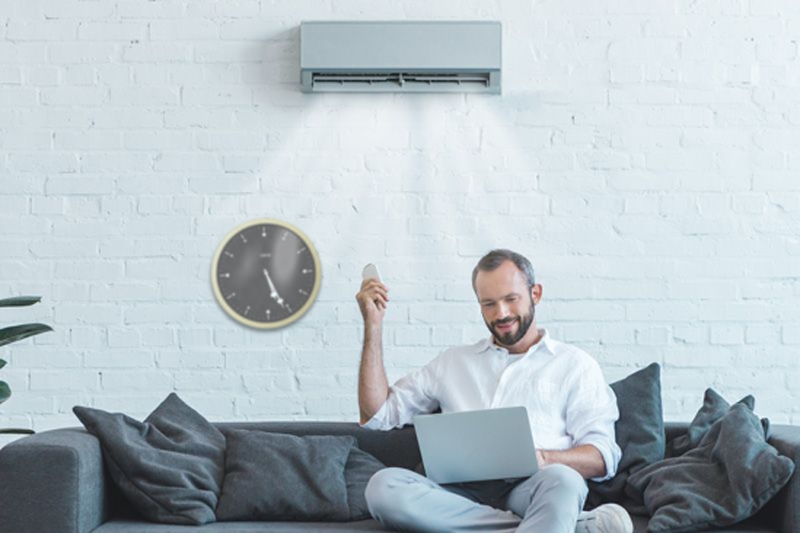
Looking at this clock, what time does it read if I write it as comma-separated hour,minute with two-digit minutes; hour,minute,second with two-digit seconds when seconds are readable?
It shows 5,26
